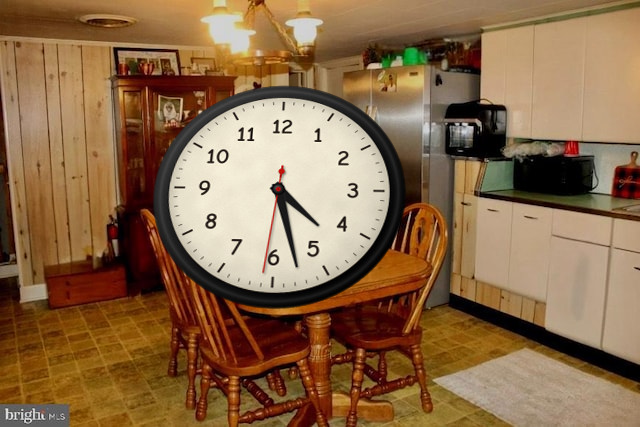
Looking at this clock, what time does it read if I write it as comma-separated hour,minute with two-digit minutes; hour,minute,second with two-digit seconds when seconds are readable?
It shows 4,27,31
